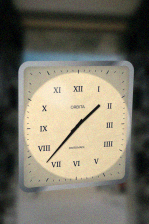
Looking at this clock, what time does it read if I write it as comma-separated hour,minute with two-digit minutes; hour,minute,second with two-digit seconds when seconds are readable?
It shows 1,37
